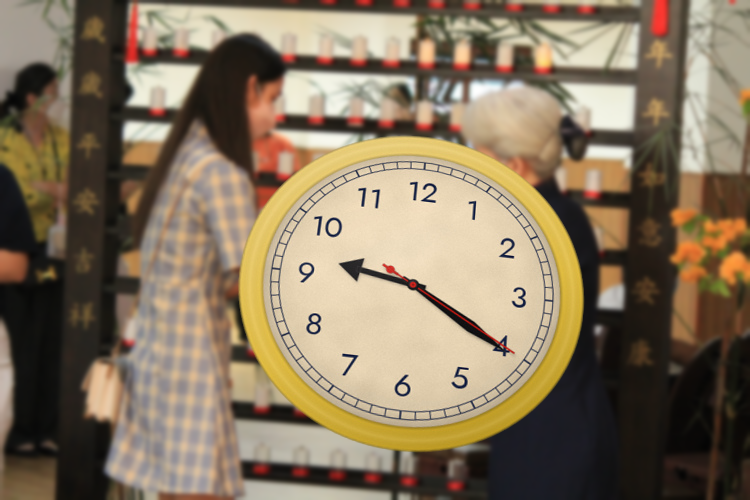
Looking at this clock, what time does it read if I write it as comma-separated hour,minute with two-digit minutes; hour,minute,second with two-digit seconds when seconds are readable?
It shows 9,20,20
